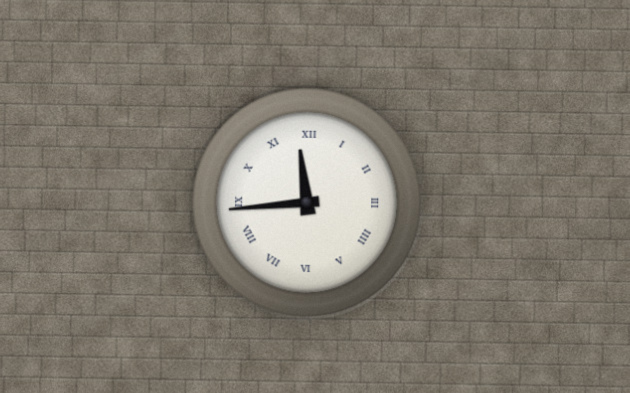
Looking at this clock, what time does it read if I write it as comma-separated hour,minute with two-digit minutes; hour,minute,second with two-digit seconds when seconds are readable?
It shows 11,44
